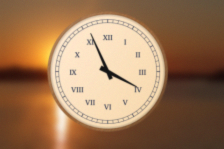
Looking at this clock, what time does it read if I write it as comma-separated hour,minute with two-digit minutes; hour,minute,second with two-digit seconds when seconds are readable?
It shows 3,56
